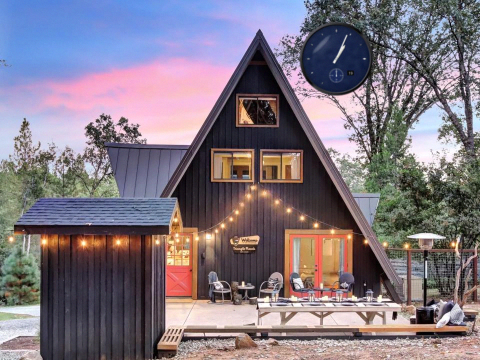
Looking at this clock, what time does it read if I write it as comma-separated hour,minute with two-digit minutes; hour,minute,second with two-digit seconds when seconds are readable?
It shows 1,04
